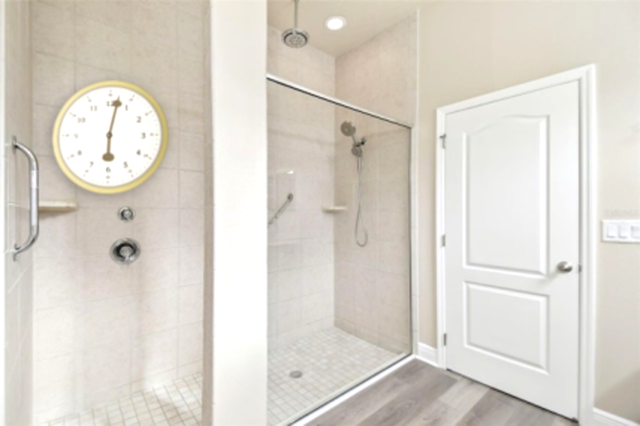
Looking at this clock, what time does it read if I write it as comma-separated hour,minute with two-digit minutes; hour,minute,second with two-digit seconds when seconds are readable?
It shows 6,02
